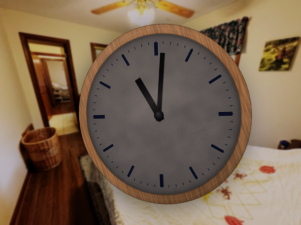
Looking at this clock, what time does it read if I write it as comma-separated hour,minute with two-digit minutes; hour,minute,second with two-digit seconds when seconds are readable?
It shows 11,01
